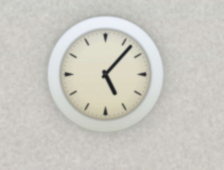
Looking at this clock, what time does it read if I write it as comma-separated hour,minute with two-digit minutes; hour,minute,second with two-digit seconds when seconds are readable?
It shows 5,07
